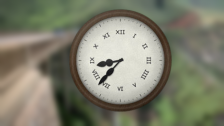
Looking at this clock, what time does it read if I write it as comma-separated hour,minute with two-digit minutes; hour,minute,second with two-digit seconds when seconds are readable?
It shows 8,37
